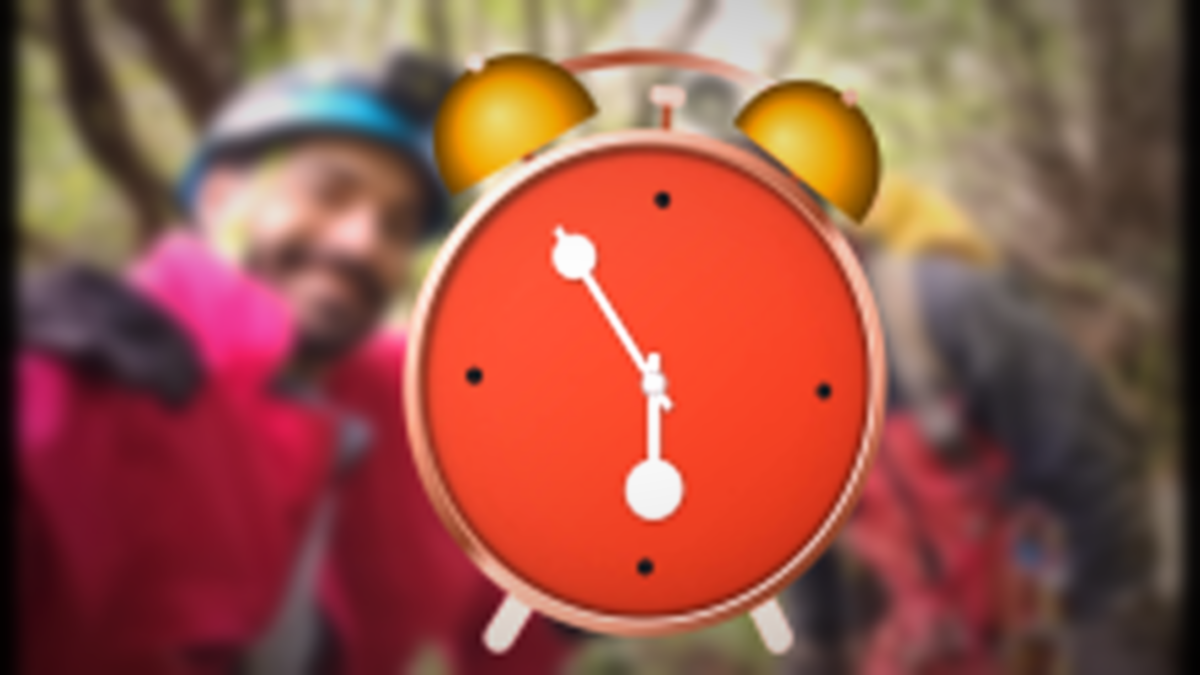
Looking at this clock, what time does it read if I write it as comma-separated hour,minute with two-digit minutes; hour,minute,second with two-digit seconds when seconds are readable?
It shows 5,54
